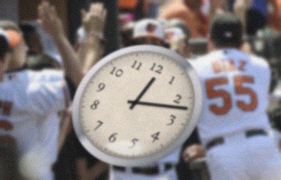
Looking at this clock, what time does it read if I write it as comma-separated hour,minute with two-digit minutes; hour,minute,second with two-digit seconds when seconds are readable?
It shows 12,12
